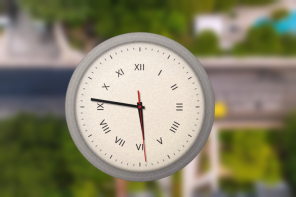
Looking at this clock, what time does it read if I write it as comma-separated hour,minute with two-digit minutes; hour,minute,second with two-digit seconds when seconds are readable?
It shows 5,46,29
